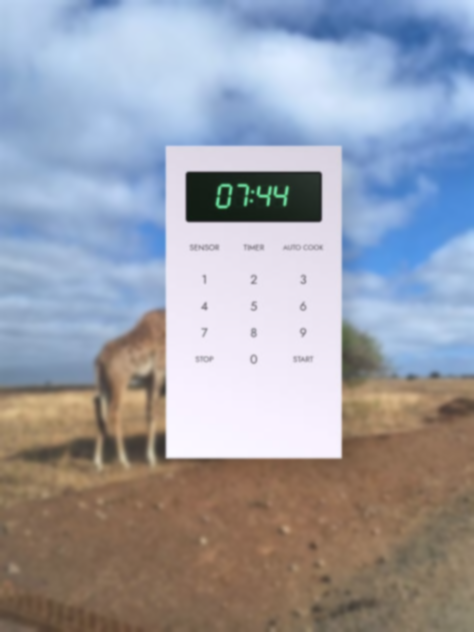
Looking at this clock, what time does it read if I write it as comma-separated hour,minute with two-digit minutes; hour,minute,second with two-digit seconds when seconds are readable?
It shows 7,44
